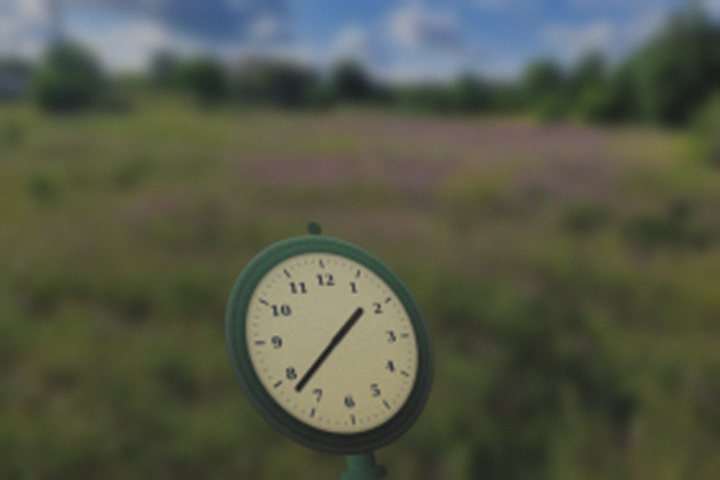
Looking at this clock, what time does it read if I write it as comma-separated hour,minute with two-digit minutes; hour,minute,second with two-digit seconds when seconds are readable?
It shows 1,38
